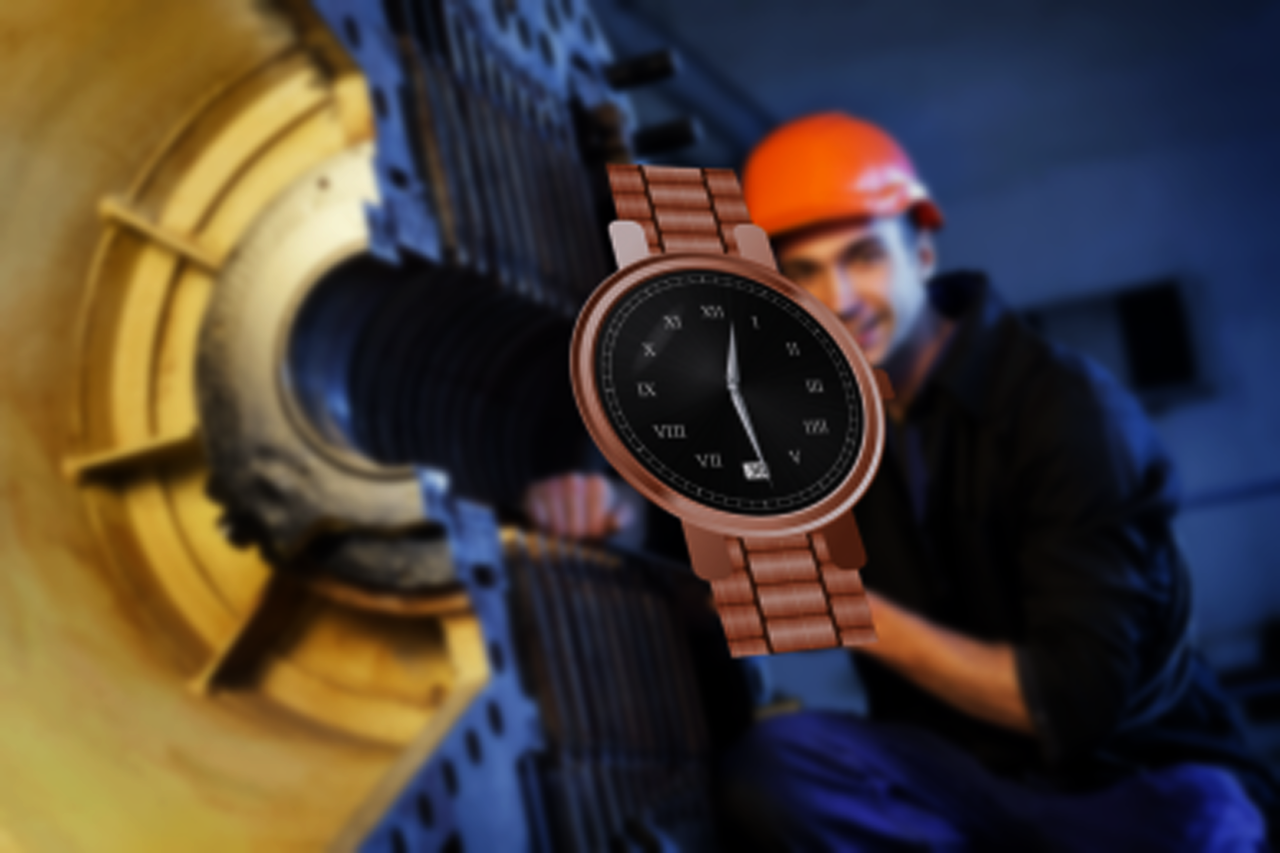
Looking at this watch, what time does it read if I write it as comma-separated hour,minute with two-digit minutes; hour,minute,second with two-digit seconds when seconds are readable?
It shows 12,29
